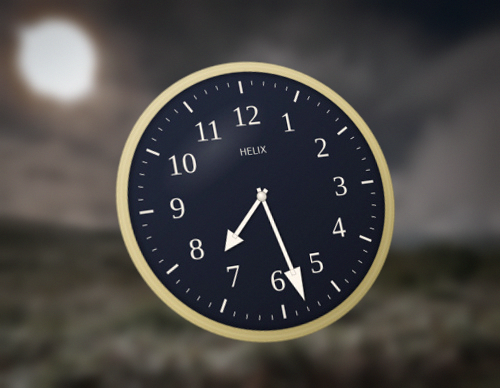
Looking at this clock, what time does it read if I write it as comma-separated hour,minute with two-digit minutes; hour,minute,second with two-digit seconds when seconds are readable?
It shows 7,28
